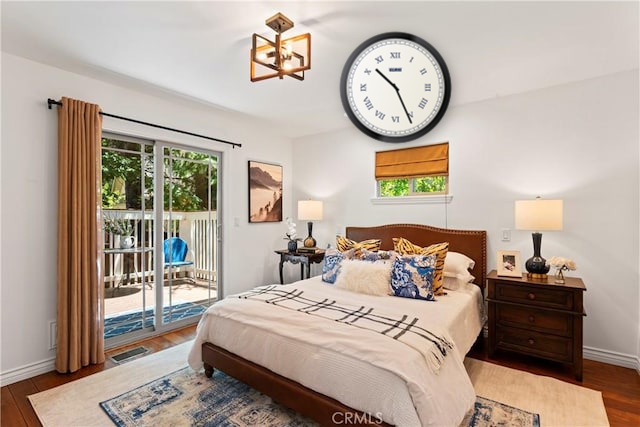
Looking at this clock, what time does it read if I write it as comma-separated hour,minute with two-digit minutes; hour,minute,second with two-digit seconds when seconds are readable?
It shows 10,26
